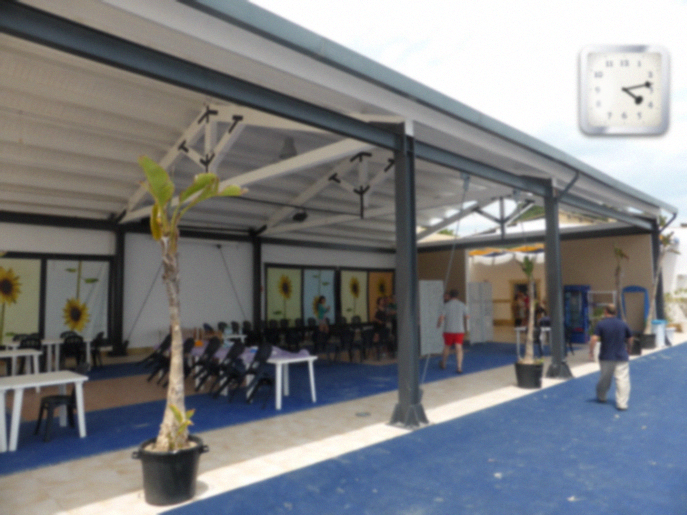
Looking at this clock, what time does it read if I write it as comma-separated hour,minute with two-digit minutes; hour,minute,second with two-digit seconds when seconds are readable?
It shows 4,13
